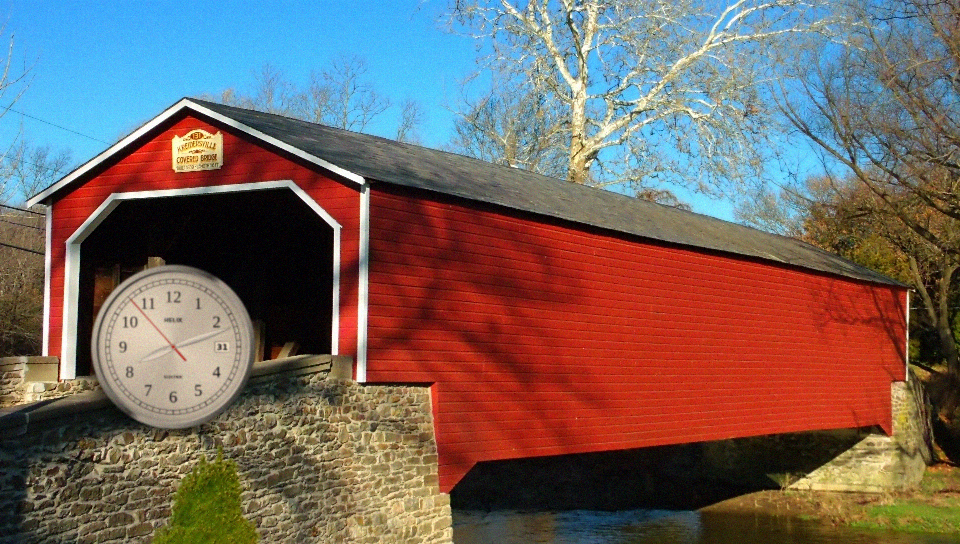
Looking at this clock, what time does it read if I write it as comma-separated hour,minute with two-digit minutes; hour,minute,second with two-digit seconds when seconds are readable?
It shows 8,11,53
